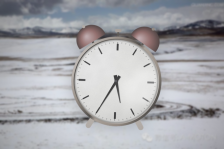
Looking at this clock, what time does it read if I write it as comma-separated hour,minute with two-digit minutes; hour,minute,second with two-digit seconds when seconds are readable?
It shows 5,35
